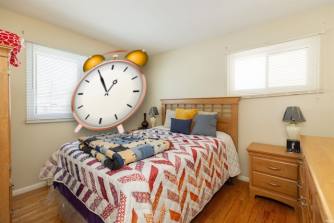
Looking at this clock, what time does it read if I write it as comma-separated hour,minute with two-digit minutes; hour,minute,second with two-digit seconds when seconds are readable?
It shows 12,55
